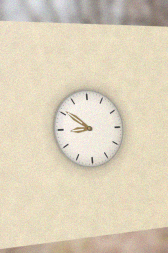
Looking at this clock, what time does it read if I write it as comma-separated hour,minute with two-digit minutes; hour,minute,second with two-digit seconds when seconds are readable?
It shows 8,51
